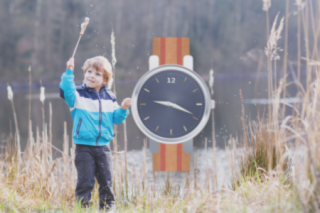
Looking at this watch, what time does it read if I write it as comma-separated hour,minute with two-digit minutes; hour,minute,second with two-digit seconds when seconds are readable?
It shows 9,19
